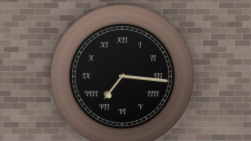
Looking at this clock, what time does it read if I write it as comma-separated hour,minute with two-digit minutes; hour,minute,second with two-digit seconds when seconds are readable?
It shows 7,16
